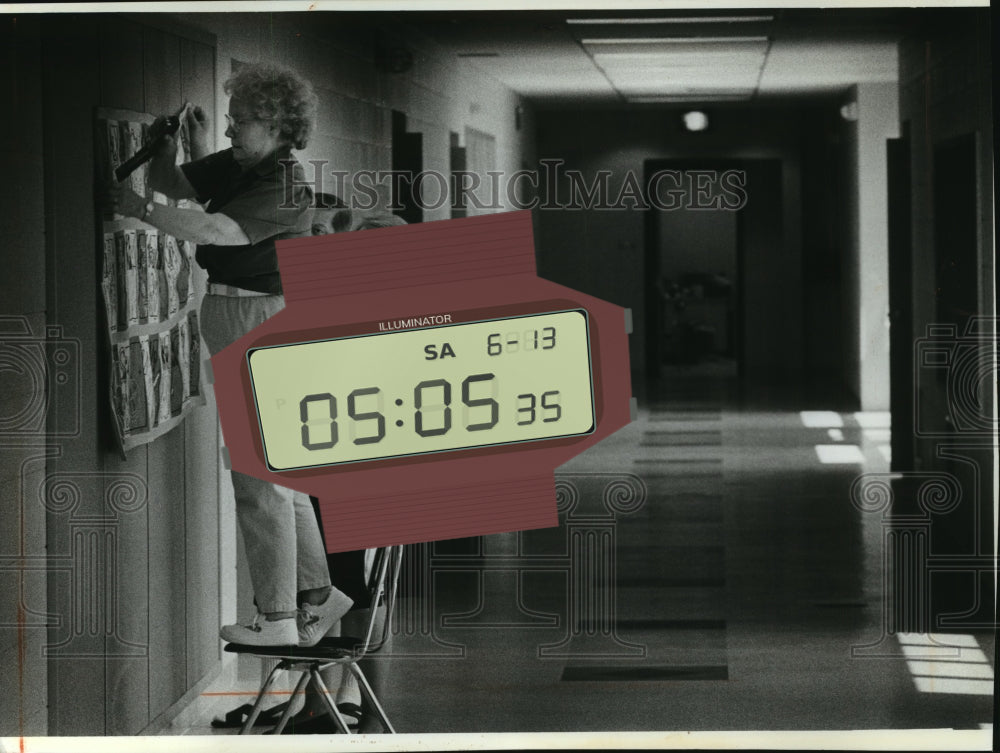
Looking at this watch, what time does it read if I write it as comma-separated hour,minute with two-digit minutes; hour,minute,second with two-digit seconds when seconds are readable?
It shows 5,05,35
